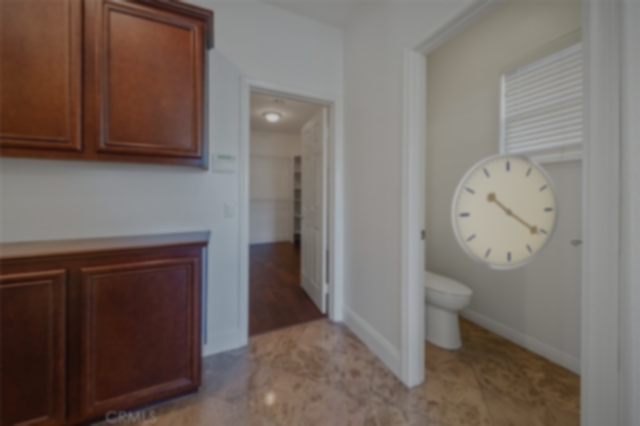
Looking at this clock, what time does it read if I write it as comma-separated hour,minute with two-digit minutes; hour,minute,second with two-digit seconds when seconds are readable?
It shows 10,21
